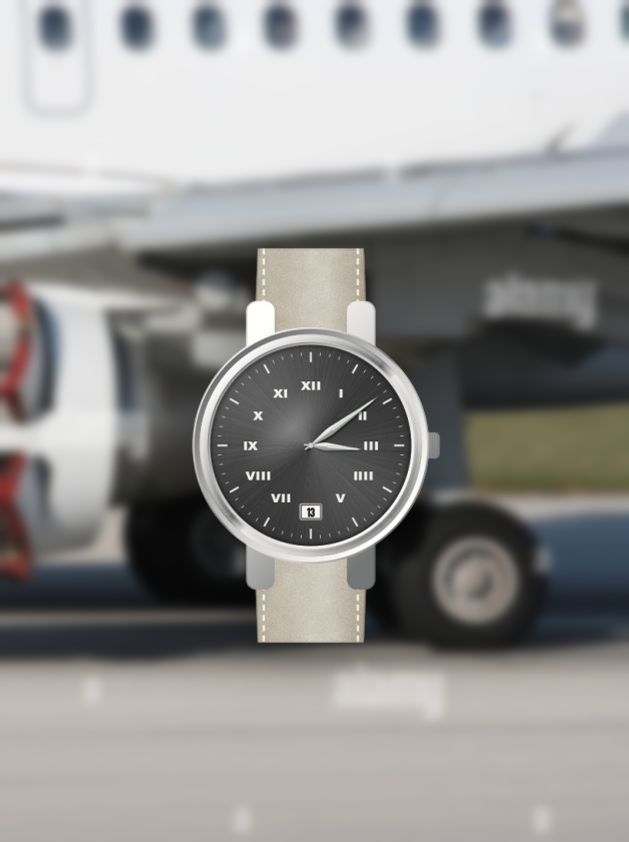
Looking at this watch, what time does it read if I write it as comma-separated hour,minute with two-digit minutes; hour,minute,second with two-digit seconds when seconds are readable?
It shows 3,09
